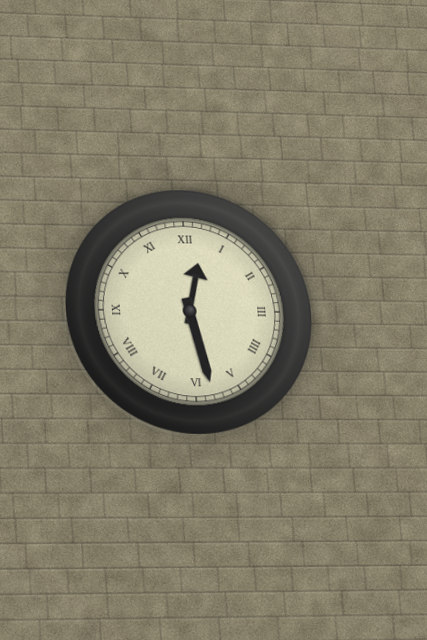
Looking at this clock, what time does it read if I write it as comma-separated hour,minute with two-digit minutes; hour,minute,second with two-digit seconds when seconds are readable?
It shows 12,28
